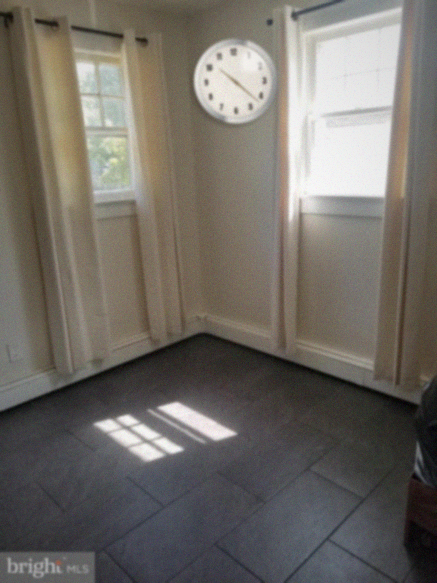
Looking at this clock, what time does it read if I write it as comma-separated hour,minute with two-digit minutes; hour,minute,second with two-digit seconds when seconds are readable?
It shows 10,22
